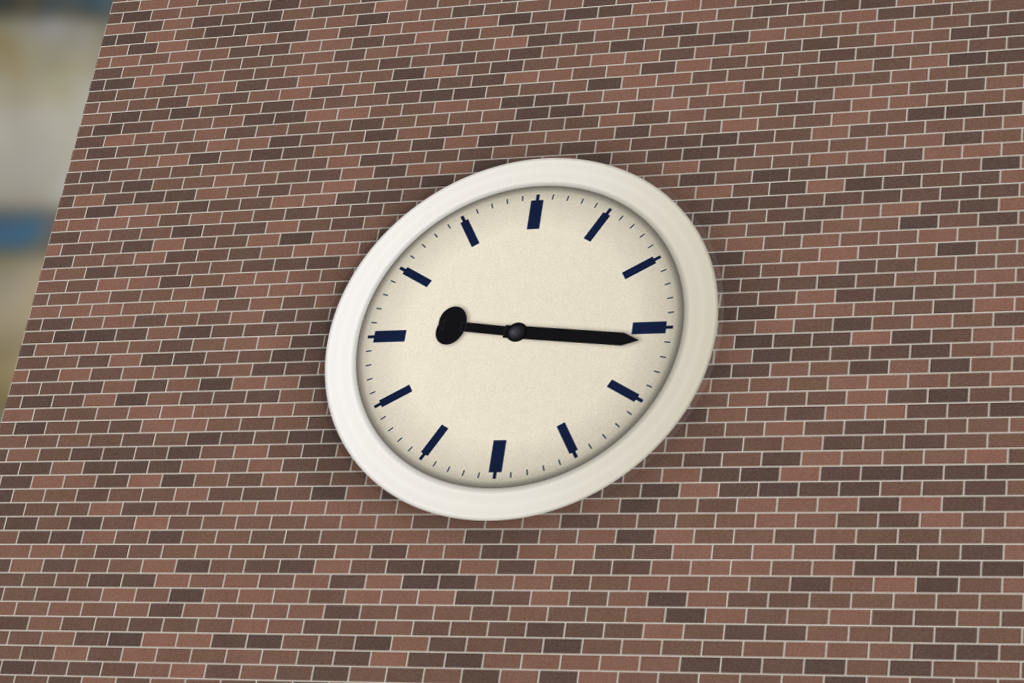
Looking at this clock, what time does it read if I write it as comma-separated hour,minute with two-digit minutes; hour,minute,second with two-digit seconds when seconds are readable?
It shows 9,16
